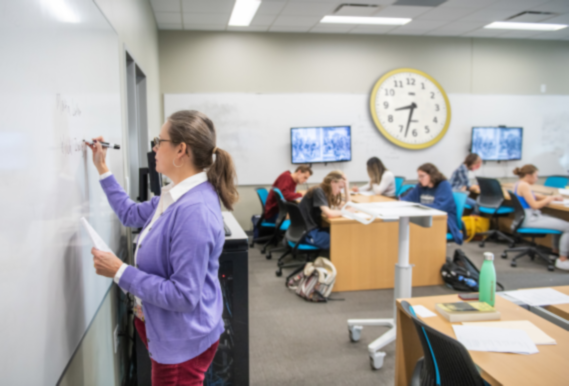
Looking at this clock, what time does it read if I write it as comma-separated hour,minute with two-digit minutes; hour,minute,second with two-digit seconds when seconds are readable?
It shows 8,33
